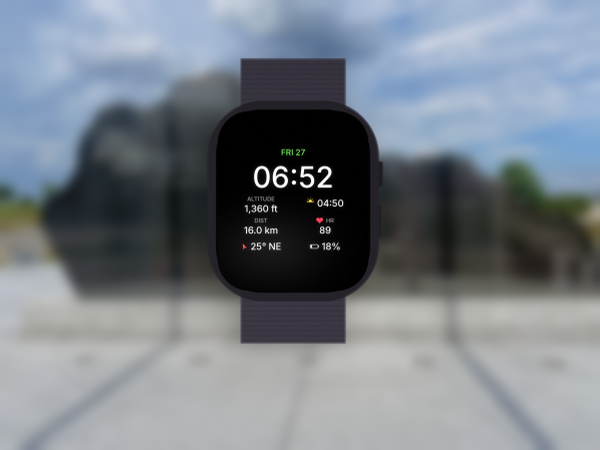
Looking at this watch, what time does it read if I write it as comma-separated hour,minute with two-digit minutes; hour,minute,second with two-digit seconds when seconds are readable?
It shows 6,52
